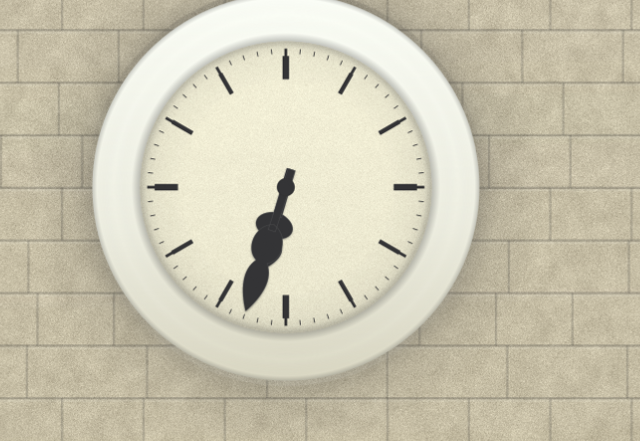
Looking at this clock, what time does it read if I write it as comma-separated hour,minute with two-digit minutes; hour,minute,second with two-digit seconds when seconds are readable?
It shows 6,33
